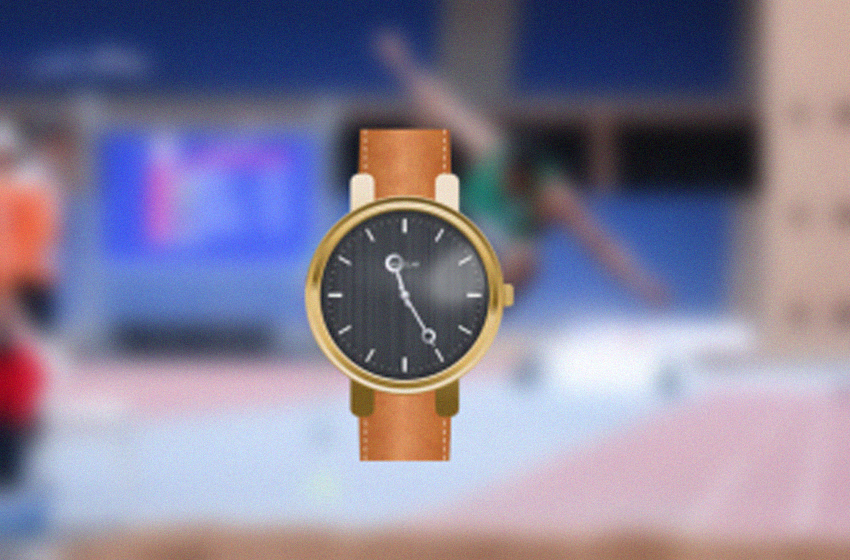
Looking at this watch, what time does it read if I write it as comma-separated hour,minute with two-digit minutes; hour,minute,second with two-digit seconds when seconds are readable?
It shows 11,25
